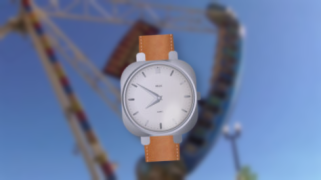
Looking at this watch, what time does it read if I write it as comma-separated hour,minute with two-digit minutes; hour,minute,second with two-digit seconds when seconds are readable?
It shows 7,51
